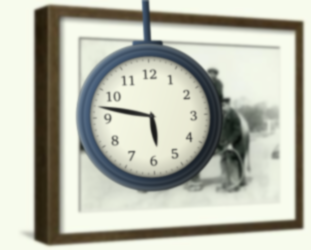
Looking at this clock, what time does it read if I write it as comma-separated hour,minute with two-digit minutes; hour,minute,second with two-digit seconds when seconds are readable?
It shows 5,47
